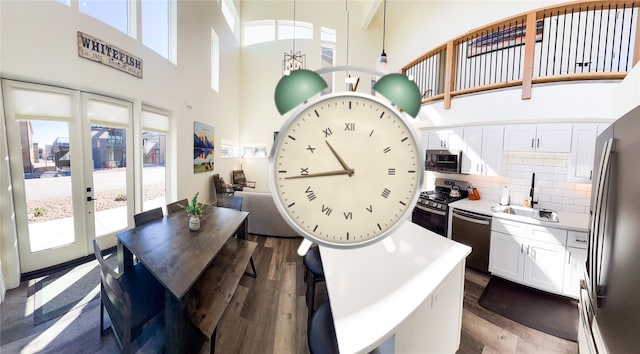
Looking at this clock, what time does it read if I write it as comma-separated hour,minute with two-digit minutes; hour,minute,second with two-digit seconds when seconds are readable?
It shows 10,44
